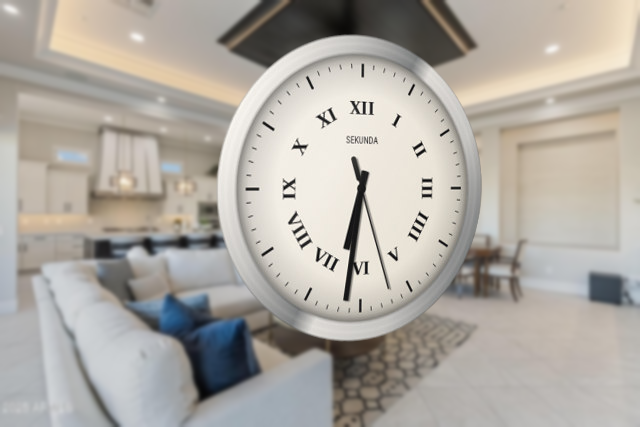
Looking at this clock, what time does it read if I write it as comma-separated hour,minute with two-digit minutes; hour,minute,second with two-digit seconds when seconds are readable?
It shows 6,31,27
